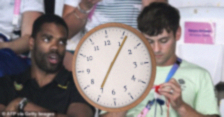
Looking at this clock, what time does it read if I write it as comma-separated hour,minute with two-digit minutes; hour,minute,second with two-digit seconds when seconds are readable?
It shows 7,06
